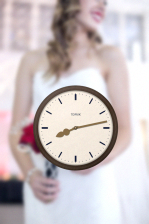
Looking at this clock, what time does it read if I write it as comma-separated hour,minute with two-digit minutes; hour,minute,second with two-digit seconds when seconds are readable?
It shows 8,13
